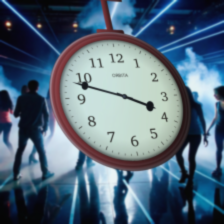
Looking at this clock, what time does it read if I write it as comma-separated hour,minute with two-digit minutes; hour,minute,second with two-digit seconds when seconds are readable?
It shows 3,48
